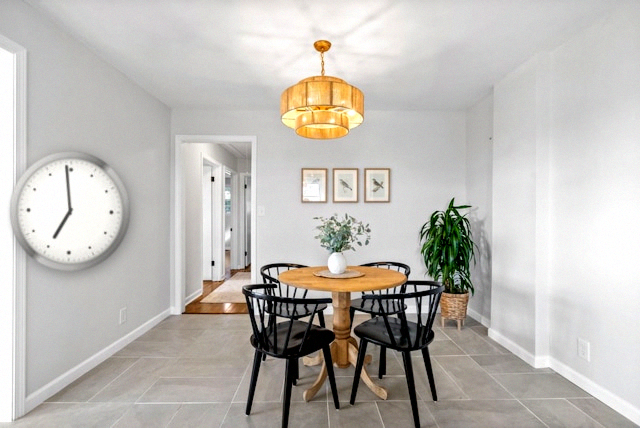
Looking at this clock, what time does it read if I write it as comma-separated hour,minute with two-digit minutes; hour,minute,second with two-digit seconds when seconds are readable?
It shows 6,59
